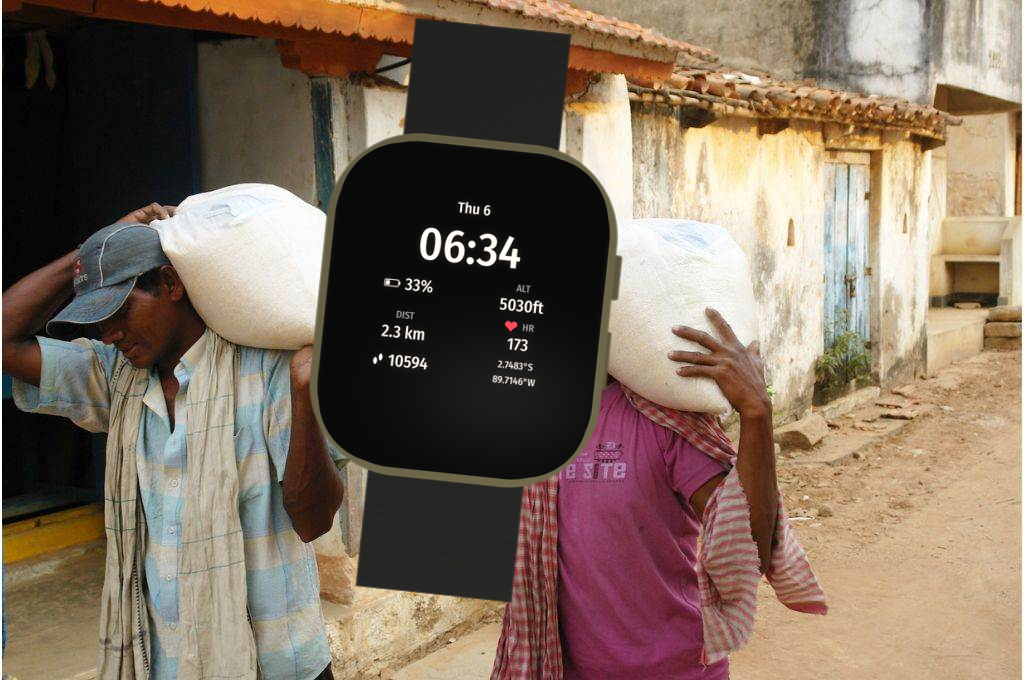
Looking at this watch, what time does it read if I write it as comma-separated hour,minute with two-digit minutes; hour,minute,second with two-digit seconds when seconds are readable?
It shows 6,34
